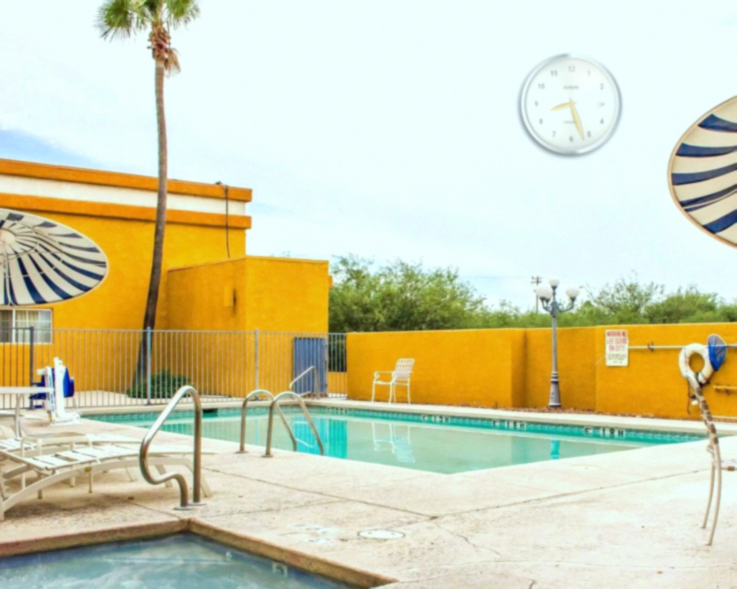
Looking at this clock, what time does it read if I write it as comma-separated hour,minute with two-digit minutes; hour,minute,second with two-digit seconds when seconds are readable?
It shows 8,27
